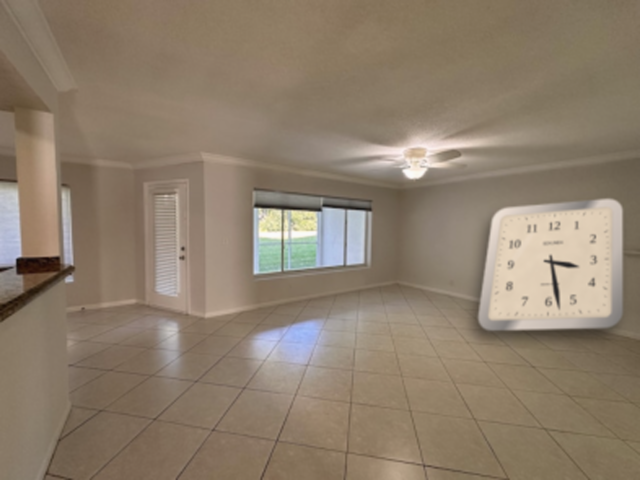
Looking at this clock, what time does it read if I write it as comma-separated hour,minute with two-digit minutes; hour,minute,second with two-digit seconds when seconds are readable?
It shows 3,28
